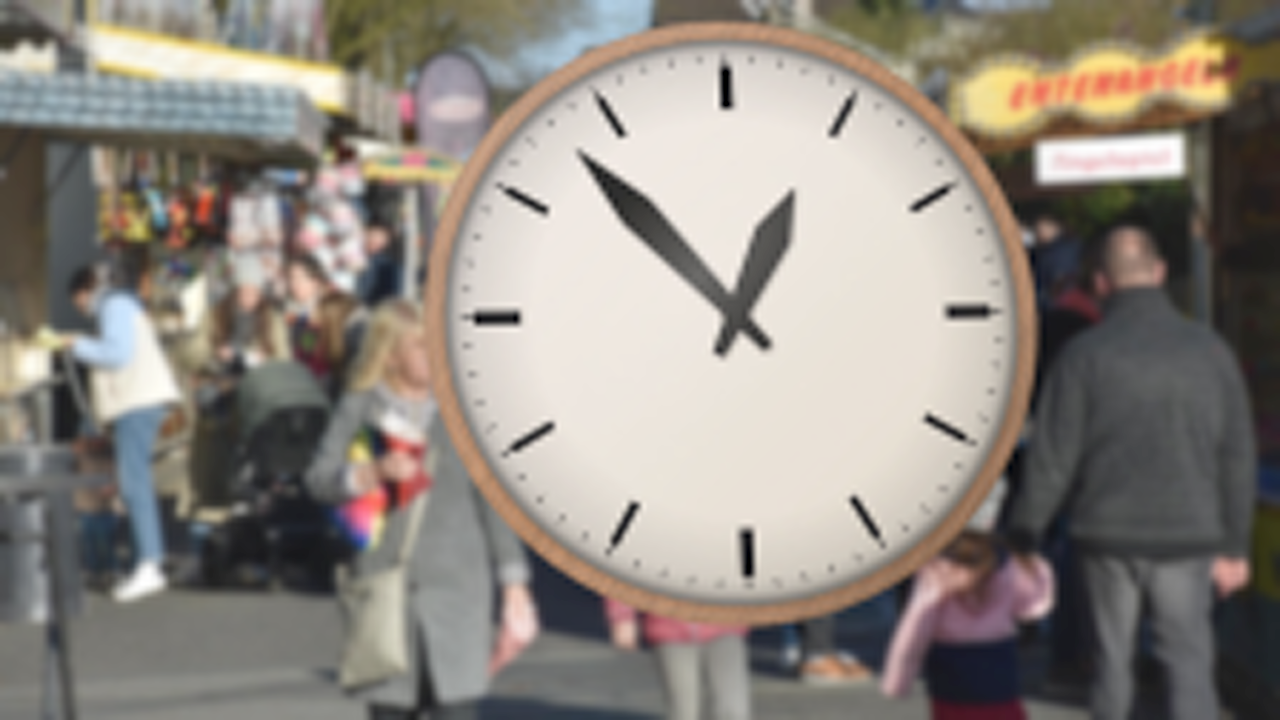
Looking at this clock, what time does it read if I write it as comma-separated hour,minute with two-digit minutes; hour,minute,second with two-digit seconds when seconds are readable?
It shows 12,53
